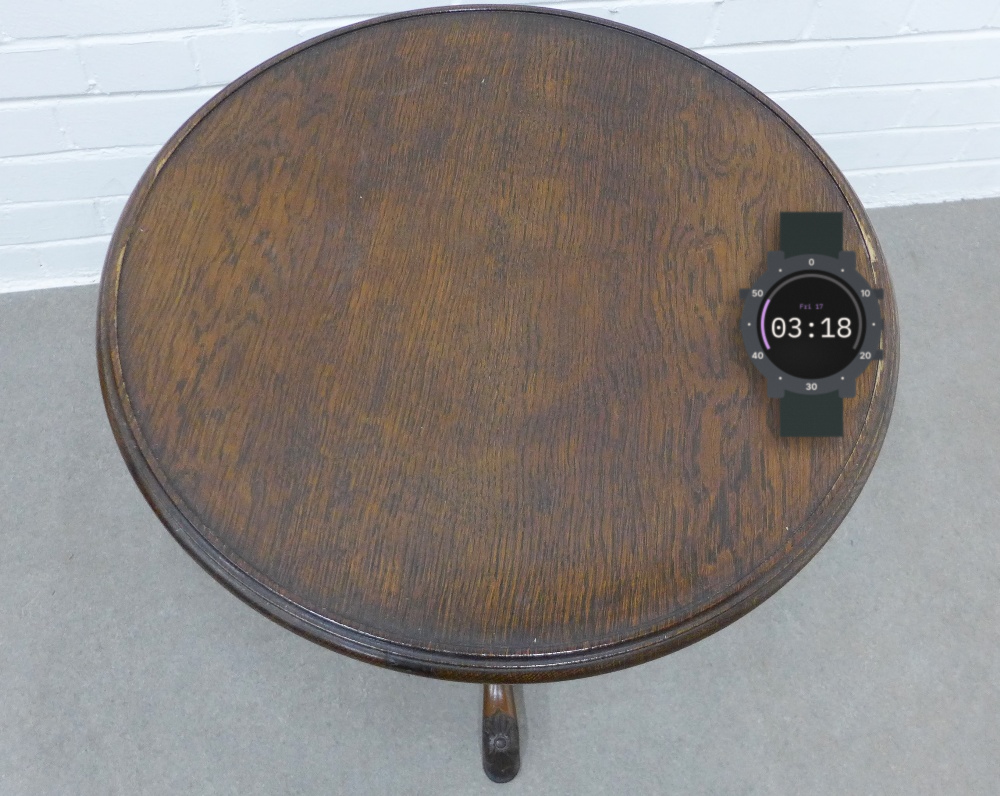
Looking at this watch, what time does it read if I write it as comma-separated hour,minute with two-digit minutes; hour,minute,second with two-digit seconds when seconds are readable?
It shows 3,18
